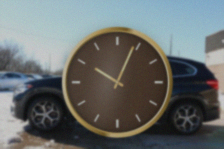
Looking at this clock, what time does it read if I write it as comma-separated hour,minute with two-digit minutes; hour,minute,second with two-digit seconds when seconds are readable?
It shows 10,04
